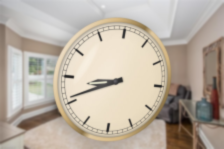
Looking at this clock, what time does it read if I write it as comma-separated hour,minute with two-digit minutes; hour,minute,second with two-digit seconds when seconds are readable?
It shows 8,41
